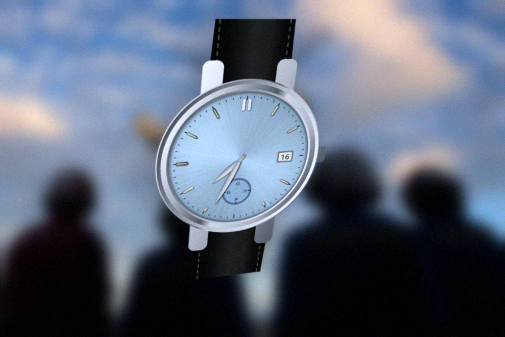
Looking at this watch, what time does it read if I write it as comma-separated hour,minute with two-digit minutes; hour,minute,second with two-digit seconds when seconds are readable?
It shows 7,34
